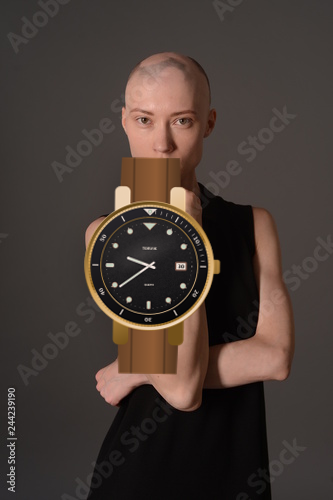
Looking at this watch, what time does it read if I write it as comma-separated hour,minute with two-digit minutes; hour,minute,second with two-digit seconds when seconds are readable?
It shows 9,39
